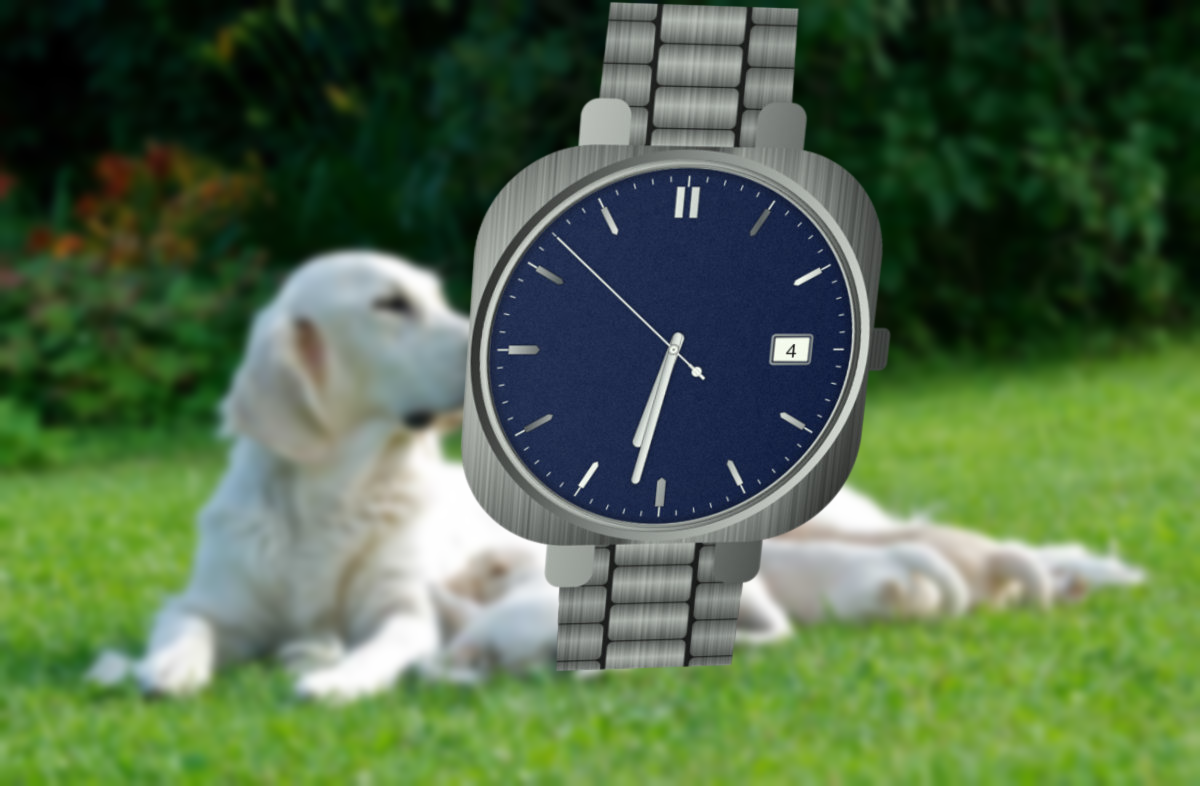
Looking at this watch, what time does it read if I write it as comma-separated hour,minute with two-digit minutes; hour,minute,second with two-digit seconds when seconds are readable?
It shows 6,31,52
